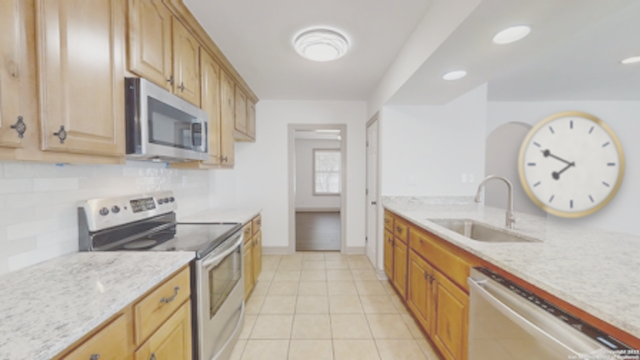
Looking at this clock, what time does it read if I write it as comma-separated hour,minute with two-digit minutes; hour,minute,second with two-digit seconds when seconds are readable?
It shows 7,49
